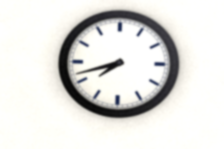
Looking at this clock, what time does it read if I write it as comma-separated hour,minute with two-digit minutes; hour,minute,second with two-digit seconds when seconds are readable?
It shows 7,42
